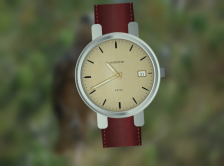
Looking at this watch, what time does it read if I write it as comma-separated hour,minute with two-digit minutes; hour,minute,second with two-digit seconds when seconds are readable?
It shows 10,41
